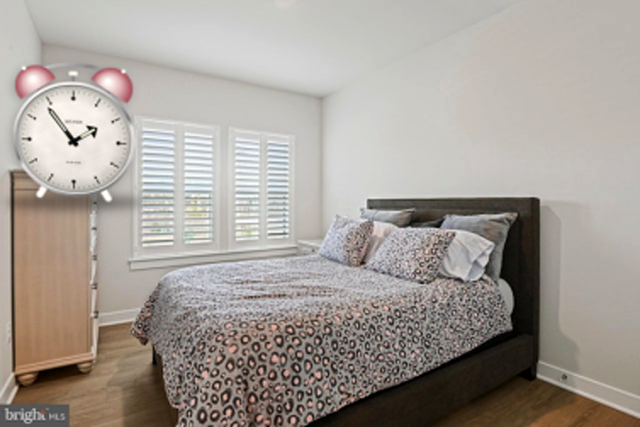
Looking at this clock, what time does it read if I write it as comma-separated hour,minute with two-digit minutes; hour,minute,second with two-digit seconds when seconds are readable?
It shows 1,54
